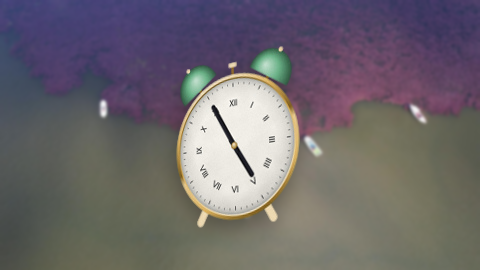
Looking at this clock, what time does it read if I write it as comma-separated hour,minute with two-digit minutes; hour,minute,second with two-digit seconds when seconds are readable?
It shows 4,55
